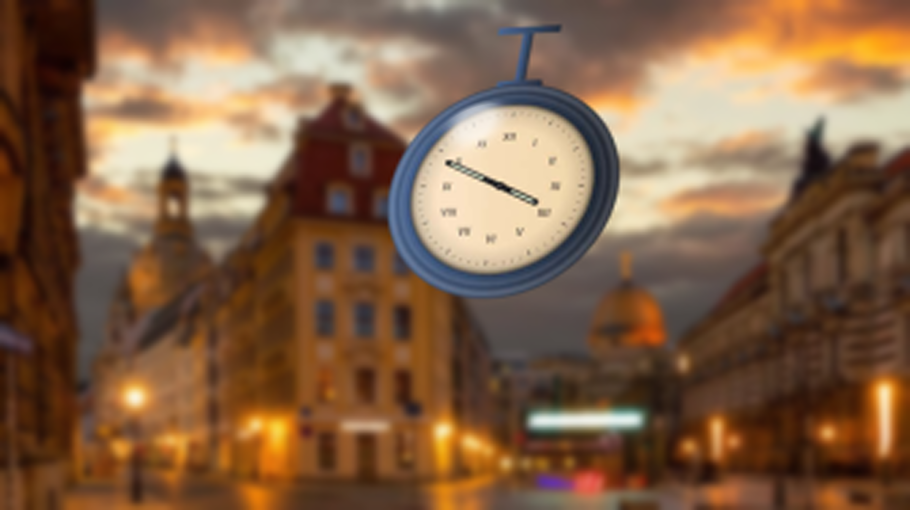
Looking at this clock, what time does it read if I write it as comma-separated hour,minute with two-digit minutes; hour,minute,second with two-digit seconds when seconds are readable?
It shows 3,49
